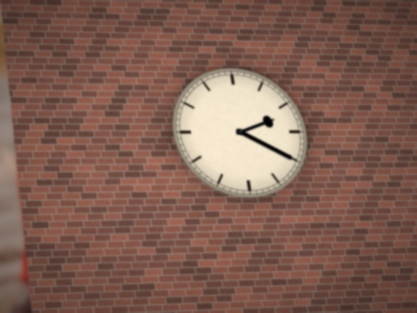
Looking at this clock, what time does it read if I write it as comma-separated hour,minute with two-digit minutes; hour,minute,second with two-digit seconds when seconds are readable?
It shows 2,20
